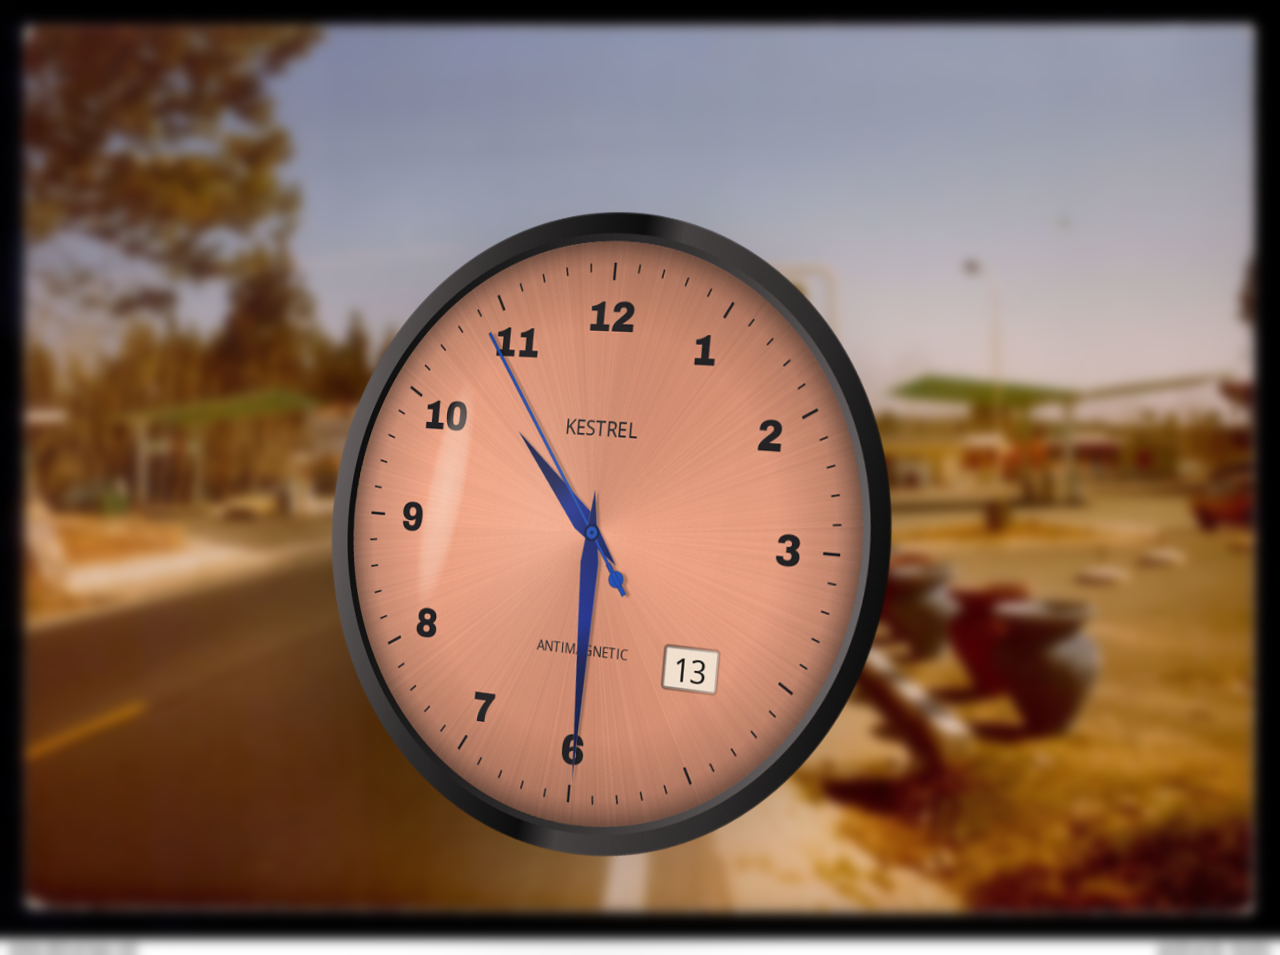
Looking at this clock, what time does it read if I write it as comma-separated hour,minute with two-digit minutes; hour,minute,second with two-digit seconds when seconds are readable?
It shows 10,29,54
